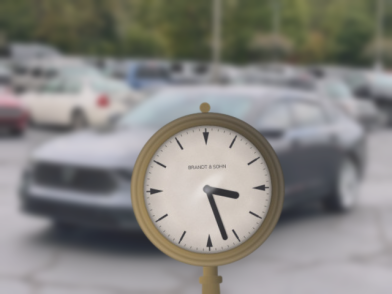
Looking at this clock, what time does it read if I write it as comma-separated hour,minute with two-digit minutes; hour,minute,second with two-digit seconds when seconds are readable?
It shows 3,27
